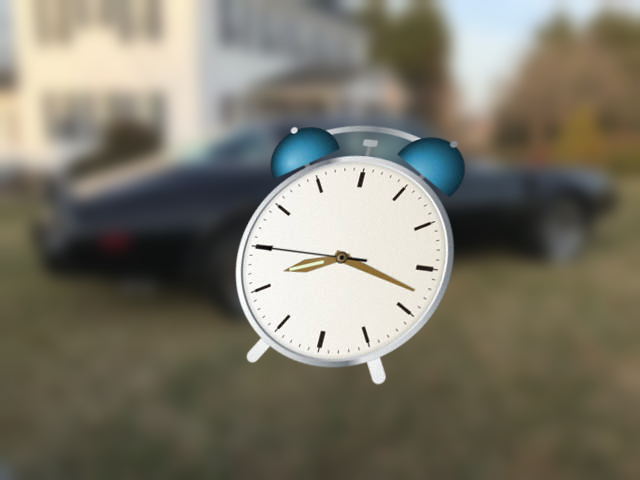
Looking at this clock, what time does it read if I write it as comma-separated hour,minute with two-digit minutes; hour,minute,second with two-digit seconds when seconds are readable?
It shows 8,17,45
